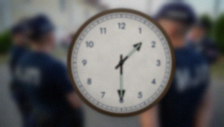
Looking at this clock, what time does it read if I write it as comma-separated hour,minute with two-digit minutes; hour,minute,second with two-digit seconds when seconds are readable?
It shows 1,30
